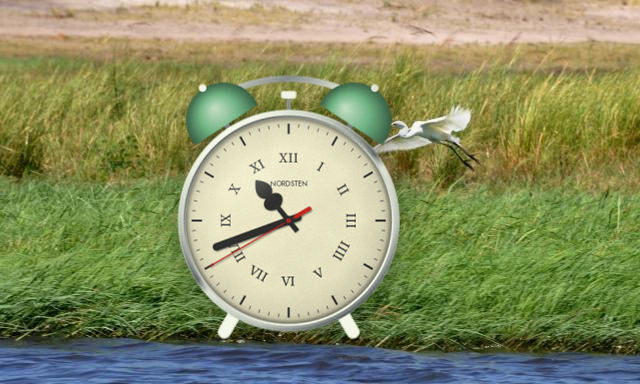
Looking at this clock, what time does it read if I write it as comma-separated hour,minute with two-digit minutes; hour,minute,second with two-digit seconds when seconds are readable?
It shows 10,41,40
